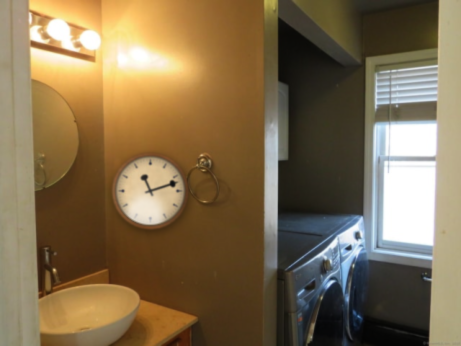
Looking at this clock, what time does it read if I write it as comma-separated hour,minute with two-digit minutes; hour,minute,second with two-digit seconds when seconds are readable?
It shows 11,12
